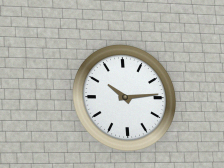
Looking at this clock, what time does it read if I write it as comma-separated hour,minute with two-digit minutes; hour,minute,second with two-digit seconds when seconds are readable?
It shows 10,14
